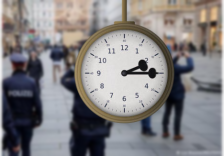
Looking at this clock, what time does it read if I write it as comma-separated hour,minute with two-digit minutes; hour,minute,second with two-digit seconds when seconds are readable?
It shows 2,15
